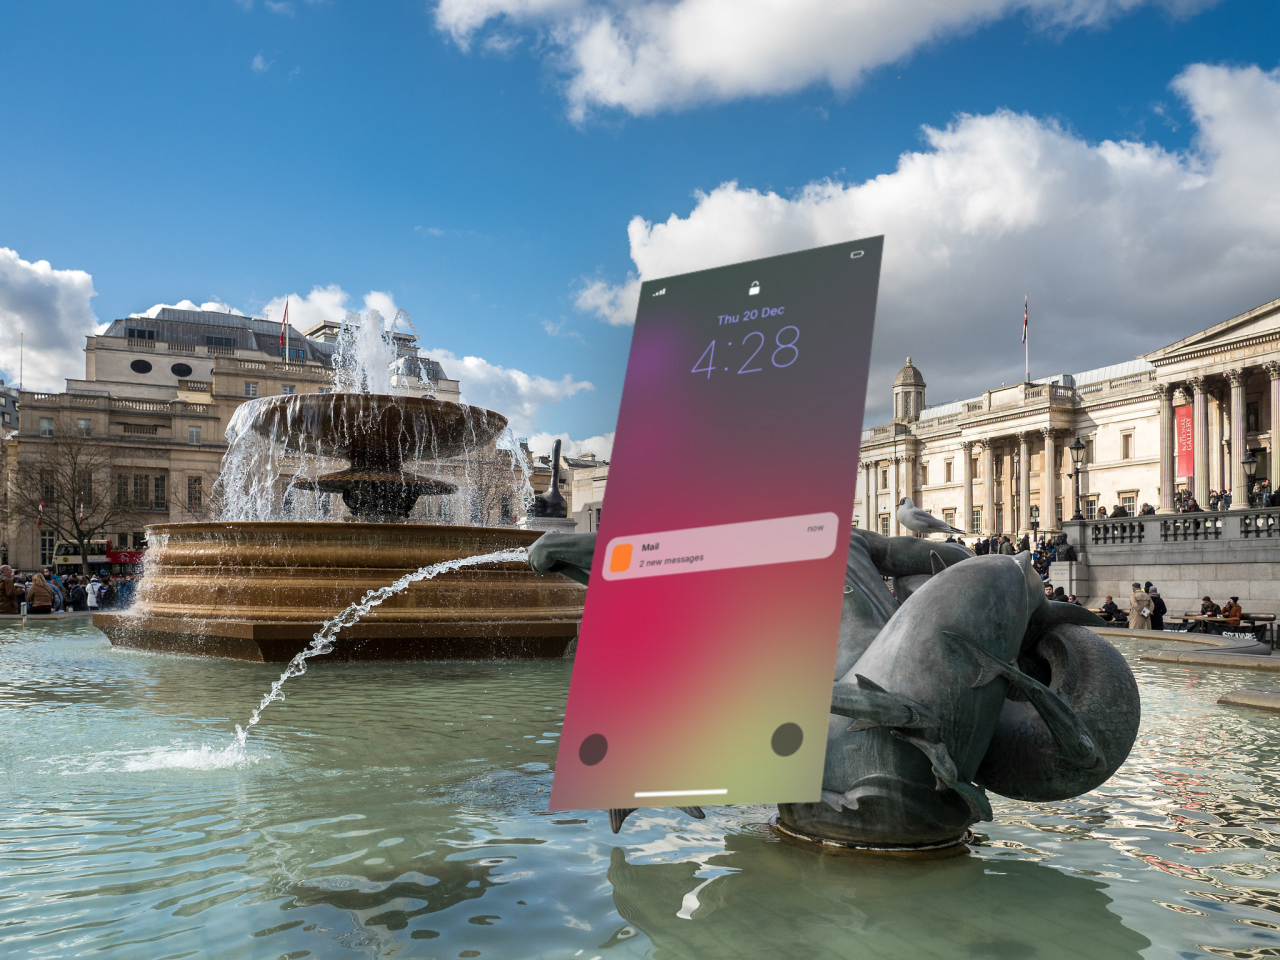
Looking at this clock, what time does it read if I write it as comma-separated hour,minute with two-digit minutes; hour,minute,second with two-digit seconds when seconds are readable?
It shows 4,28
